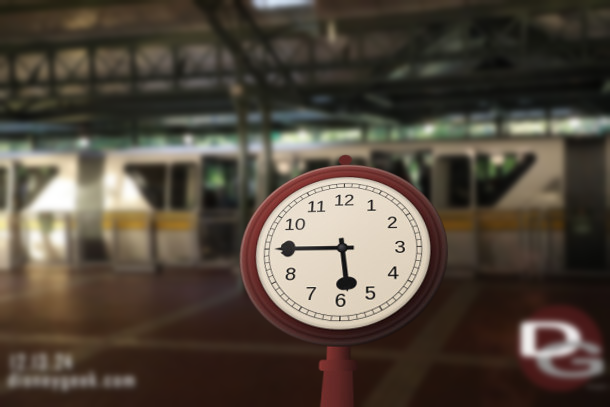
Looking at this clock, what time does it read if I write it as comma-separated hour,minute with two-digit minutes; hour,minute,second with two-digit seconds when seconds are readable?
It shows 5,45
